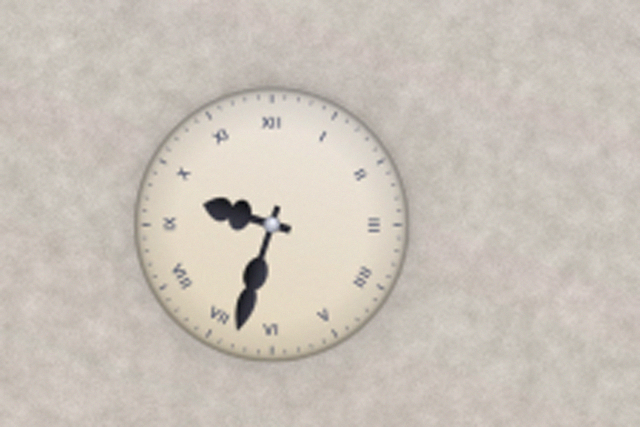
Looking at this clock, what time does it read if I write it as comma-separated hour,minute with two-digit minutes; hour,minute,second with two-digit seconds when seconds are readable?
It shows 9,33
